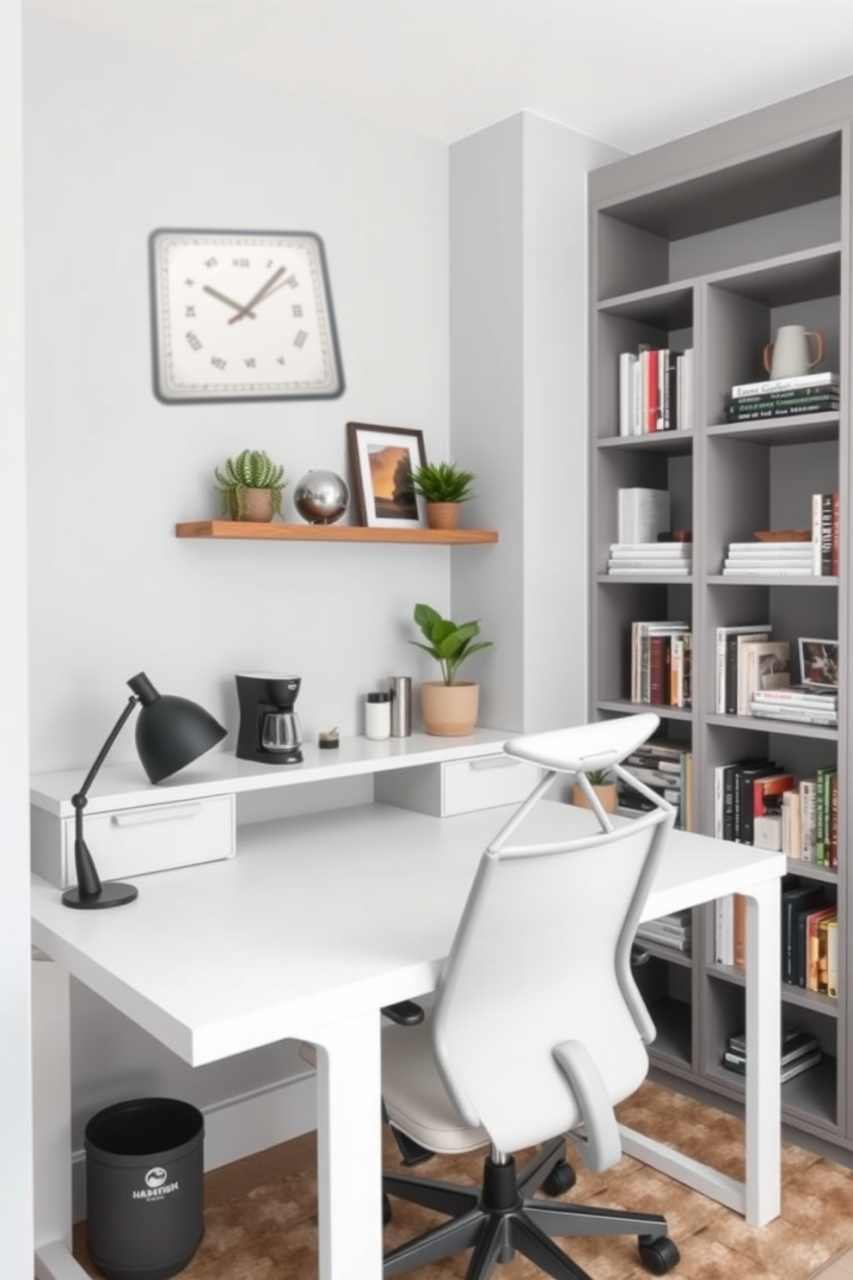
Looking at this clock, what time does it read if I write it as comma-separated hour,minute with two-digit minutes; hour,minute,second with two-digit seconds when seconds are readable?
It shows 10,07,09
